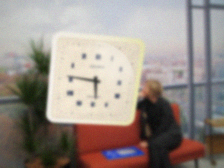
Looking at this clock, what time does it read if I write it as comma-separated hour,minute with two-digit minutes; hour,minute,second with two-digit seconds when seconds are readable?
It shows 5,46
